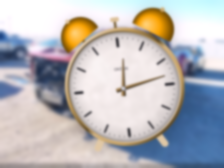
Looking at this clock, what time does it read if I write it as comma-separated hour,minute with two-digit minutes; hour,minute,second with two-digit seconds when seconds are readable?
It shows 12,13
